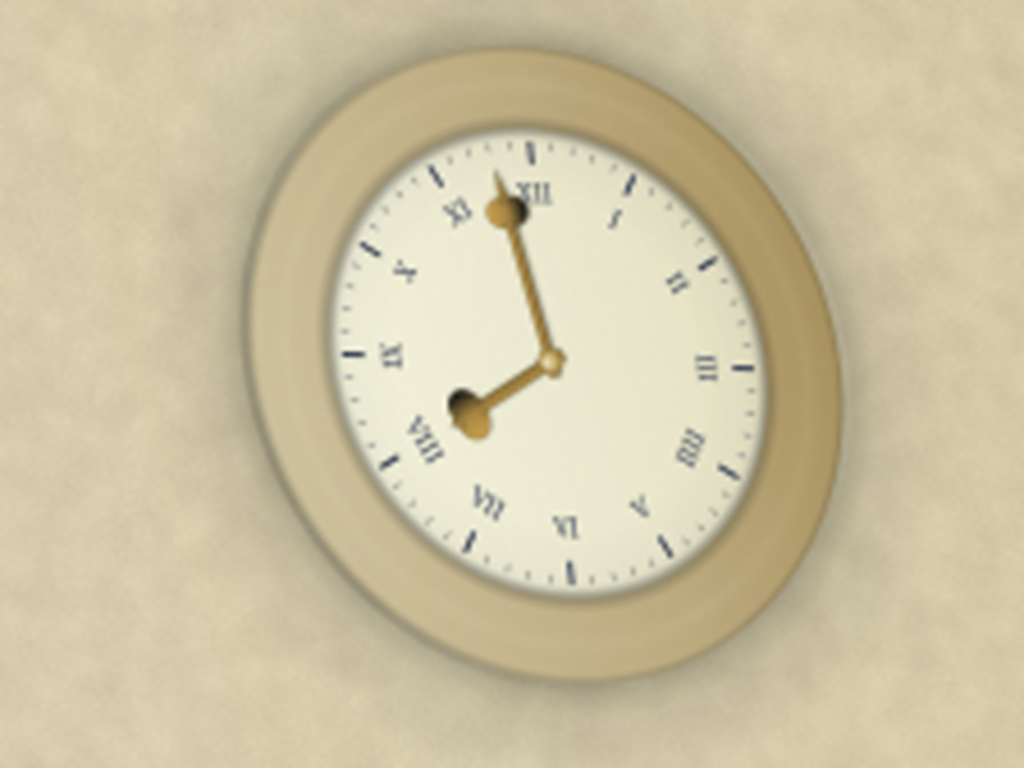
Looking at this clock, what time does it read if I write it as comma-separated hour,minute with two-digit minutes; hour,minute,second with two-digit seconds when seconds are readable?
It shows 7,58
